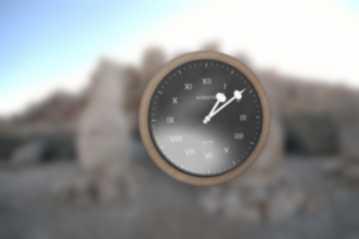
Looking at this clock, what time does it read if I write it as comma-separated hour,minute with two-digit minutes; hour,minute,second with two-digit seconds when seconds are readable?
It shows 1,09
